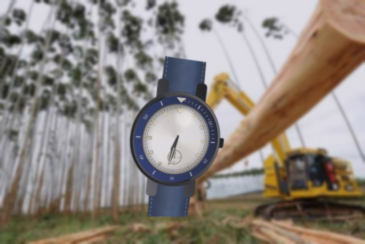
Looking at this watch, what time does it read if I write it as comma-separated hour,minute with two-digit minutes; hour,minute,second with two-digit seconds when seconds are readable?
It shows 6,32
